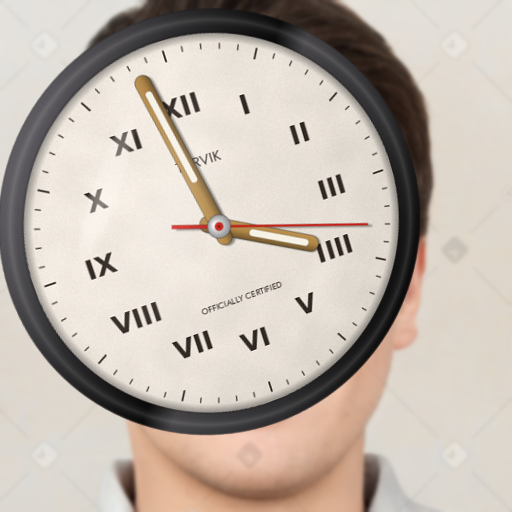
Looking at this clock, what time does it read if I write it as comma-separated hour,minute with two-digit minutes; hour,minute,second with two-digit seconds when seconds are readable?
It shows 3,58,18
